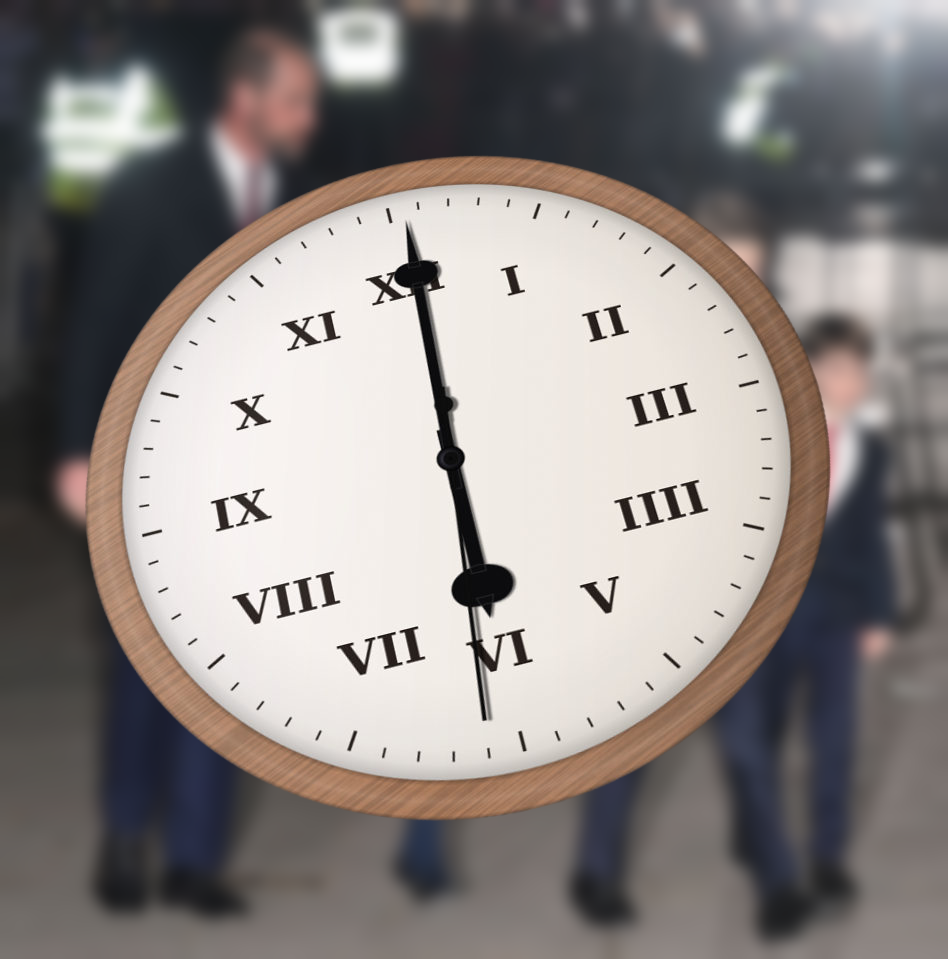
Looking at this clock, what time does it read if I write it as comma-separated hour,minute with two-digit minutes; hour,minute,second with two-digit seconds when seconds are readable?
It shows 6,00,31
